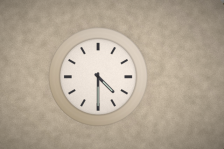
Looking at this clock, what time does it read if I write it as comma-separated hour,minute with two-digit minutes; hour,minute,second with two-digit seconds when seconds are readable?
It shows 4,30
